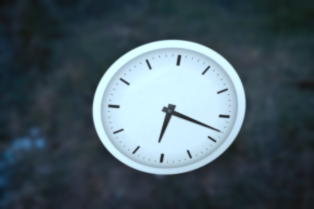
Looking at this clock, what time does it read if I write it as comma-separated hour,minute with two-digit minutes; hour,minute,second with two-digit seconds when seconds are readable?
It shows 6,18
